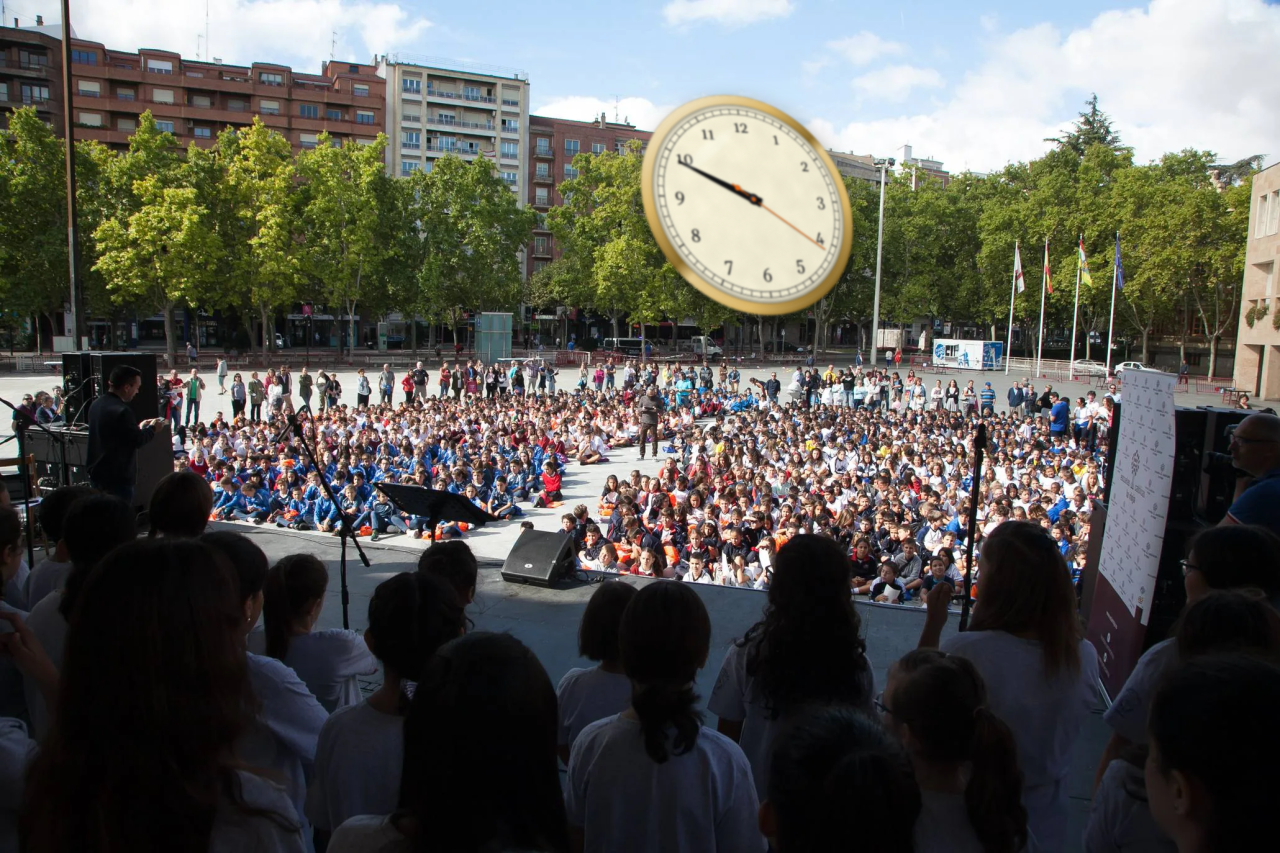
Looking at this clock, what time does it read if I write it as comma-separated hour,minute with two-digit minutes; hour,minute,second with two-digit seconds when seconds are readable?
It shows 9,49,21
